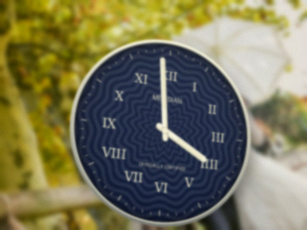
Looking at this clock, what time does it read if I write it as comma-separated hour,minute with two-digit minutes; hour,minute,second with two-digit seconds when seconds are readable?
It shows 3,59
